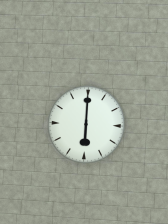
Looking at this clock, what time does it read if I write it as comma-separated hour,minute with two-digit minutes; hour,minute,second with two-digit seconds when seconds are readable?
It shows 6,00
